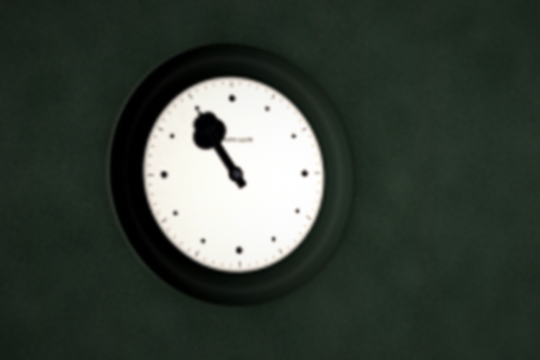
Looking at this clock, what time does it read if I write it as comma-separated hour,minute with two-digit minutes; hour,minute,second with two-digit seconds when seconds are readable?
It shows 10,55
